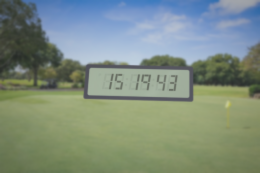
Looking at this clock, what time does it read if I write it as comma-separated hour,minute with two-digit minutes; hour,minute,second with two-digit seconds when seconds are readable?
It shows 15,19,43
